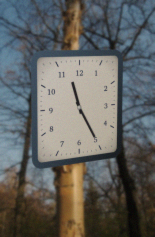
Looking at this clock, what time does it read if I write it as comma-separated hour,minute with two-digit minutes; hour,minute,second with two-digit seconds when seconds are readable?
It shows 11,25
